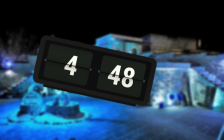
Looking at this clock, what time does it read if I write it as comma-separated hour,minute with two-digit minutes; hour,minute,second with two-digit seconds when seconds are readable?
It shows 4,48
